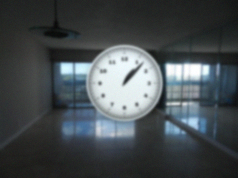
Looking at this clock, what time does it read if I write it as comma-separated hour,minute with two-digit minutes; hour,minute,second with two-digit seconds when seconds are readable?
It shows 1,07
